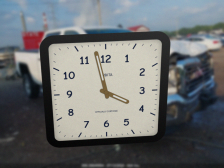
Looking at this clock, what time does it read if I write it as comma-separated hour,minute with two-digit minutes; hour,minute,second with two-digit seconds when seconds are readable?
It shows 3,58
